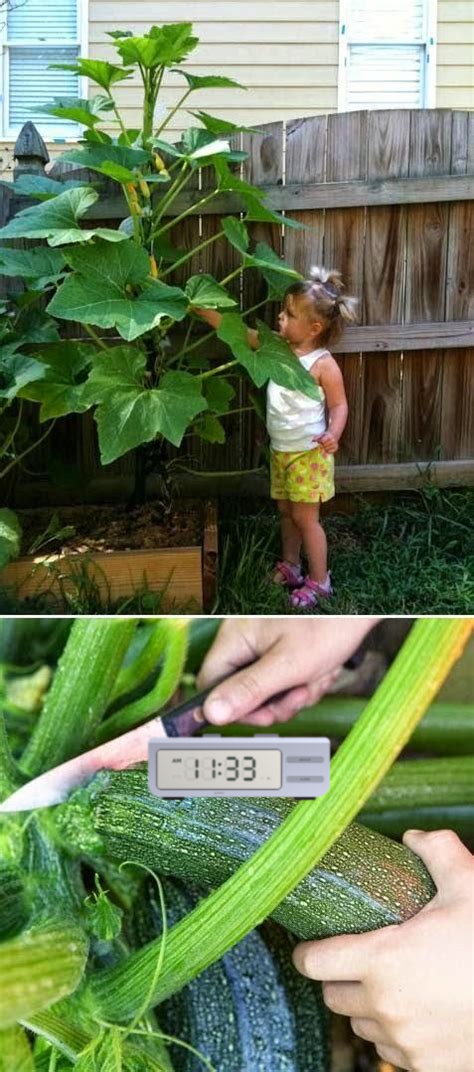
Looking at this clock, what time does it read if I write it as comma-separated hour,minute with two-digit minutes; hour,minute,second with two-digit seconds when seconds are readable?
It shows 11,33
